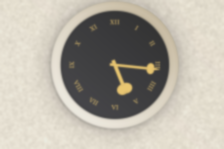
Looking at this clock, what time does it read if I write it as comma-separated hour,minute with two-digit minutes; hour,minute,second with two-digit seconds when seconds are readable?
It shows 5,16
